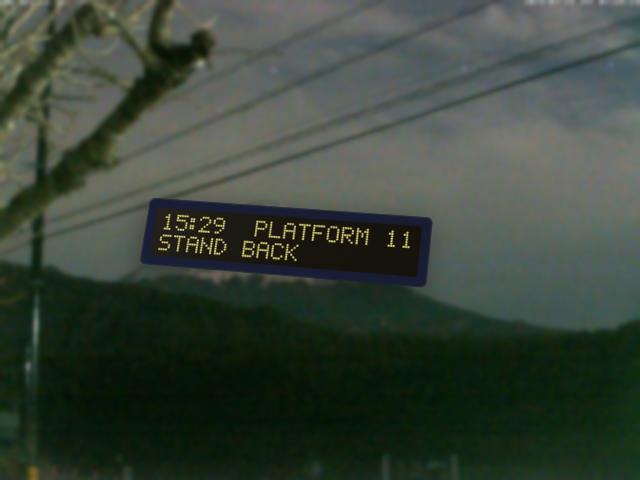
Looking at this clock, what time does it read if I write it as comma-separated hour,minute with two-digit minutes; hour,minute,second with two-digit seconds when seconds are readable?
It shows 15,29
